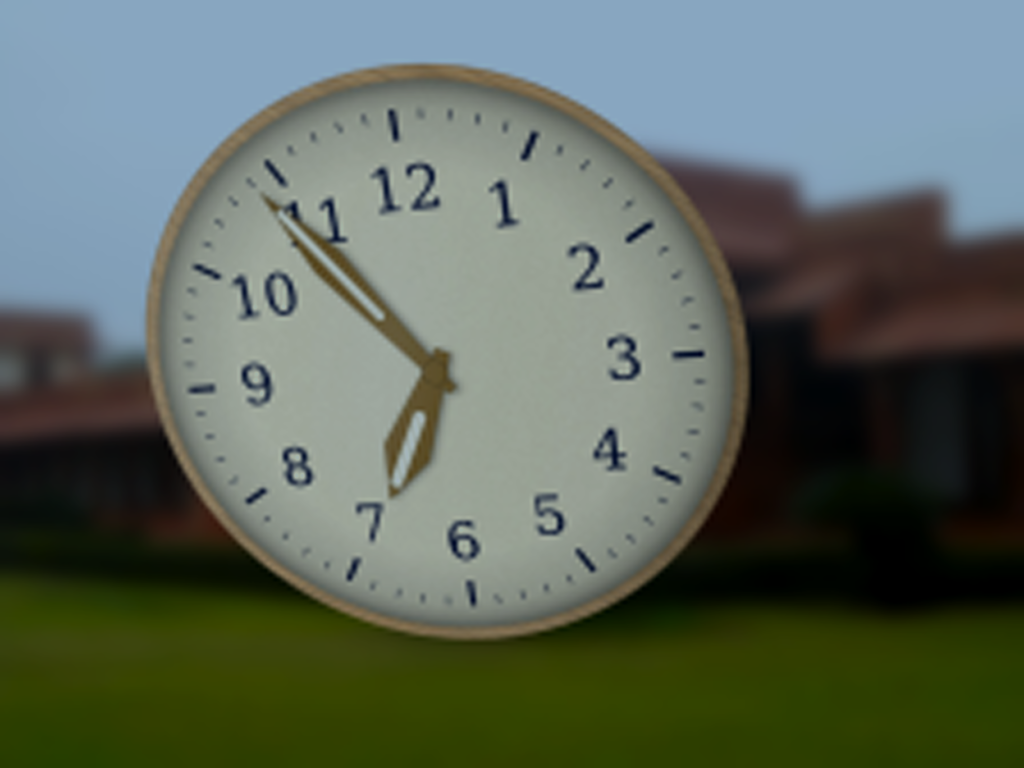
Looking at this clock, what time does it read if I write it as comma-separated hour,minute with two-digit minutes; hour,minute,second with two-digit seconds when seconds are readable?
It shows 6,54
